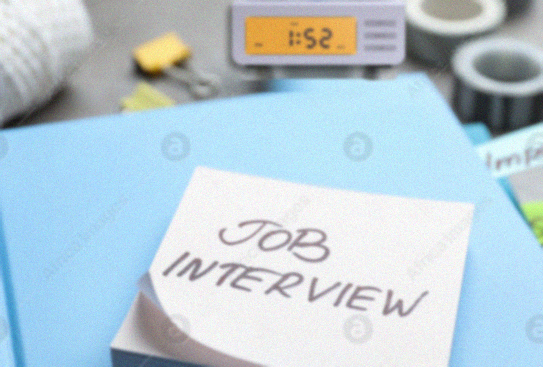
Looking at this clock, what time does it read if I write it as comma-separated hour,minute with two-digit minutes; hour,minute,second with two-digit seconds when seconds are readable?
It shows 1,52
